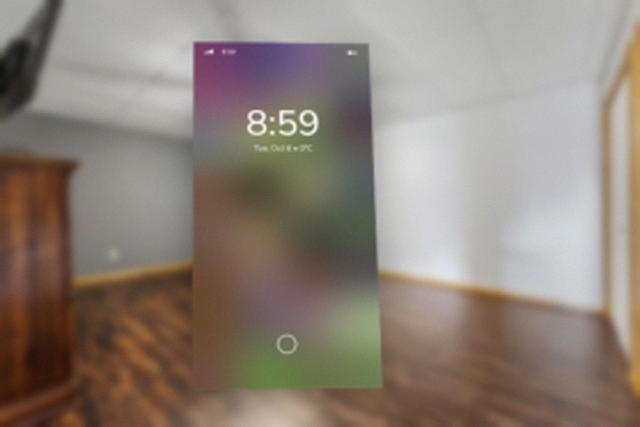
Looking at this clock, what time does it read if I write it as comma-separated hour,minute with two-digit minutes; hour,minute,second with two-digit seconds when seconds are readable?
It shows 8,59
